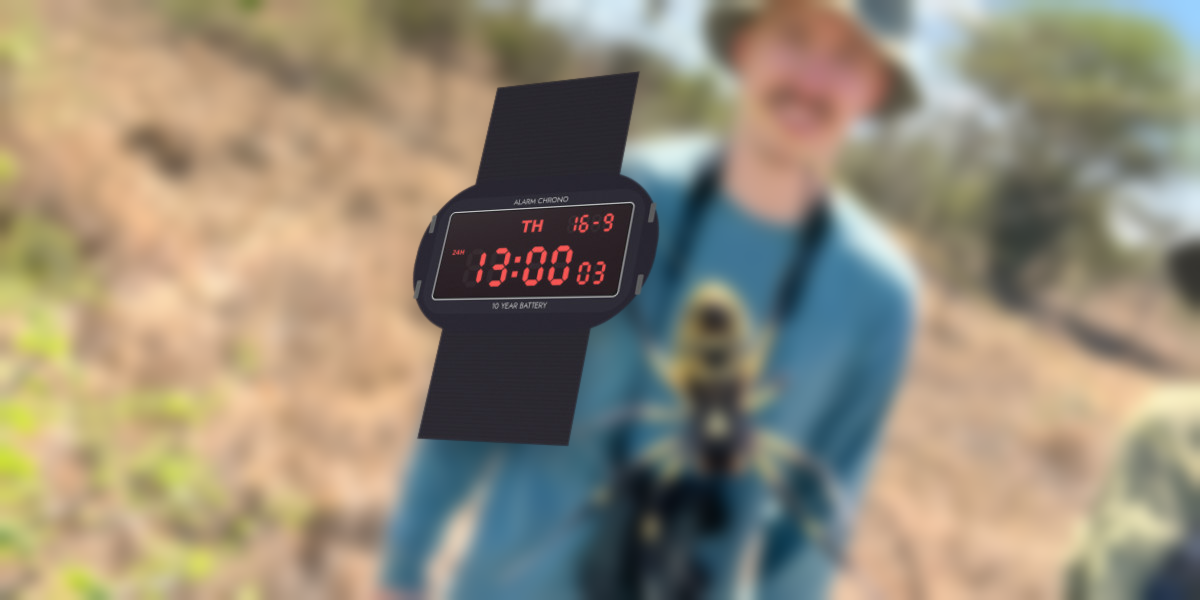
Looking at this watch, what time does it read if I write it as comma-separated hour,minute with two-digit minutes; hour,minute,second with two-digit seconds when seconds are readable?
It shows 13,00,03
